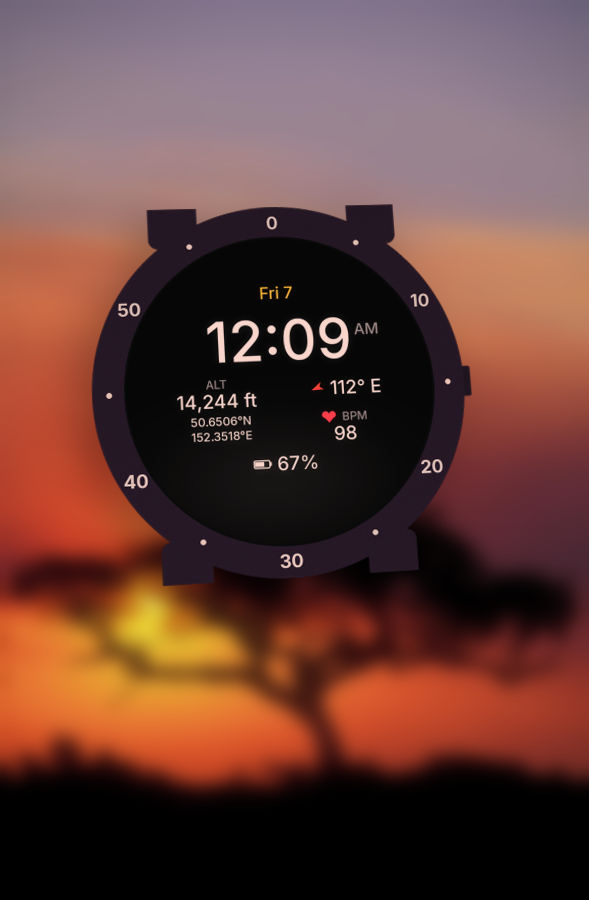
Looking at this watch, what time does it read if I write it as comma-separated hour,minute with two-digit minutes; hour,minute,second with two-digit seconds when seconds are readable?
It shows 12,09
